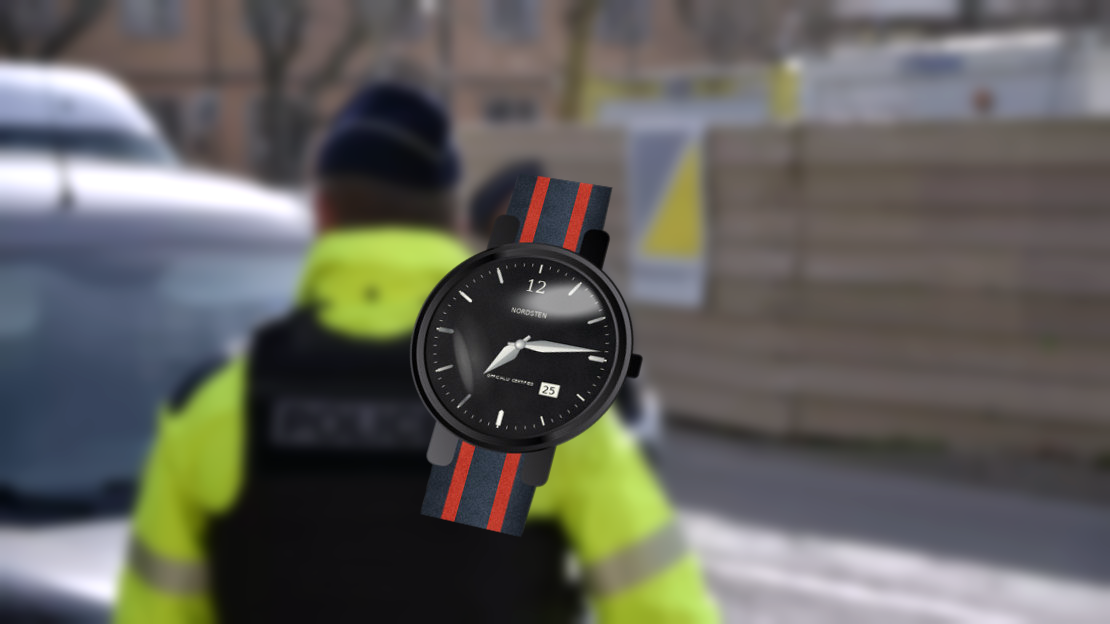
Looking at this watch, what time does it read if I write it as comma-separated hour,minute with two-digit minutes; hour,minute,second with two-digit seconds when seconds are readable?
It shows 7,14
